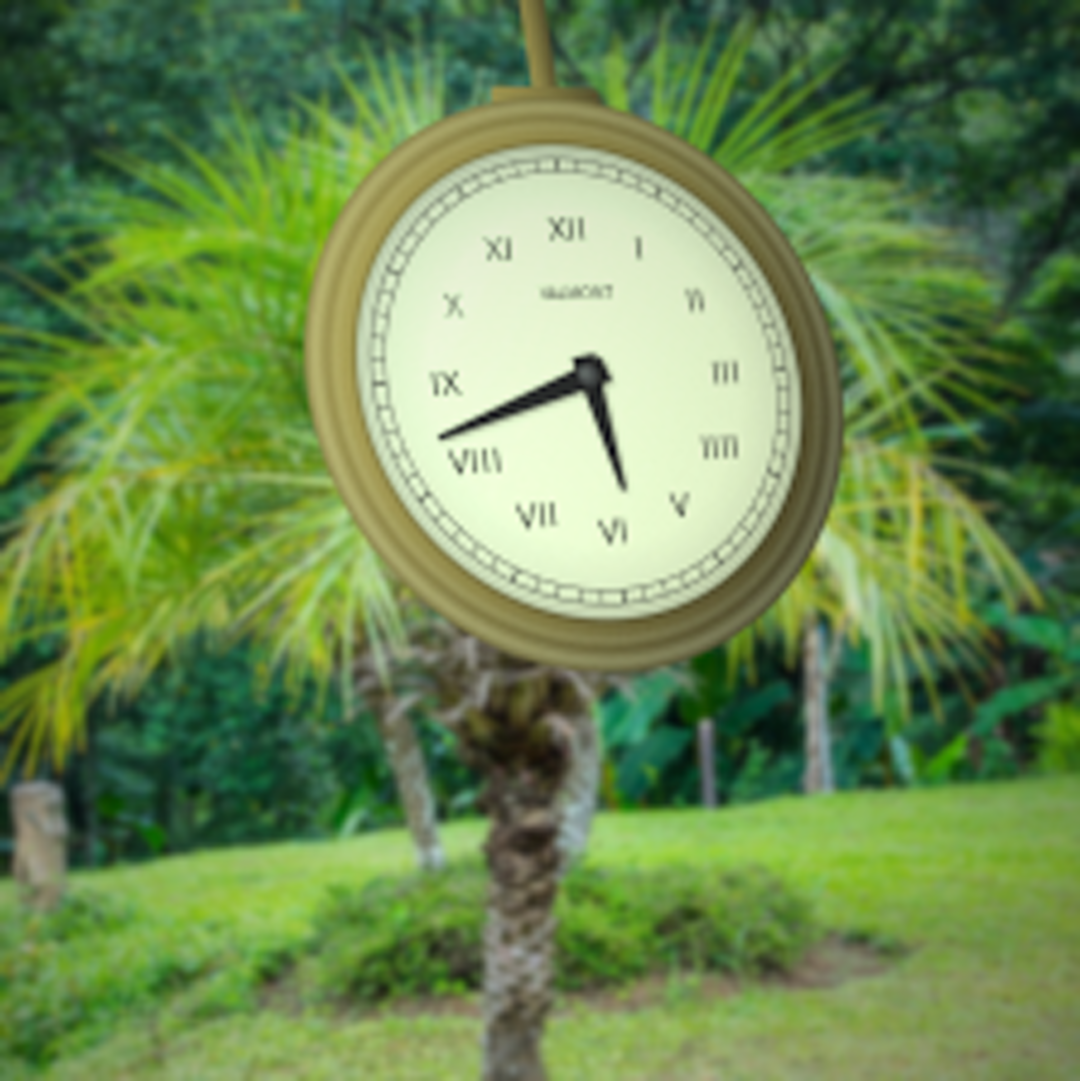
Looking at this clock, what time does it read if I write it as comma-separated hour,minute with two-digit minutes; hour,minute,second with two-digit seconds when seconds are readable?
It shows 5,42
